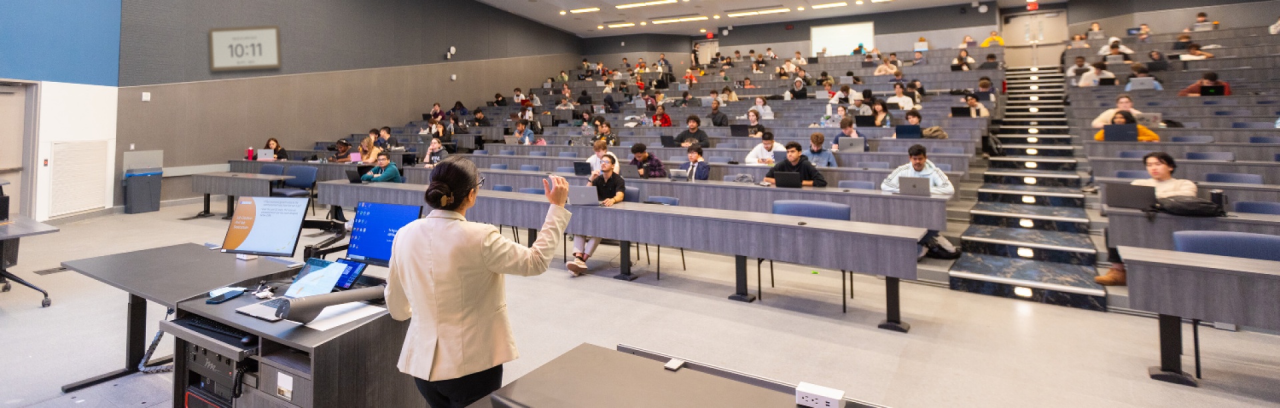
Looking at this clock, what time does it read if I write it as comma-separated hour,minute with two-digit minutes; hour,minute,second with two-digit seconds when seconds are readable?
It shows 10,11
